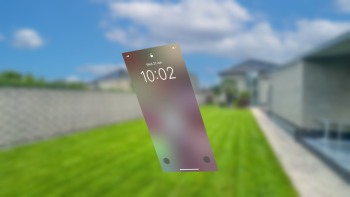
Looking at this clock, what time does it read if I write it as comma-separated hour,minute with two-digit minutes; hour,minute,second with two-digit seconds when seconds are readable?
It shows 10,02
